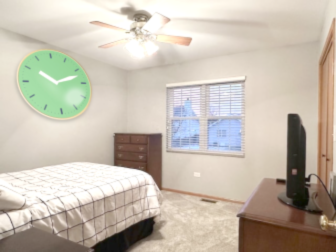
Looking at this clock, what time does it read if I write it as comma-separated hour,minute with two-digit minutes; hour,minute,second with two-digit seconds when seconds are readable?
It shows 10,12
